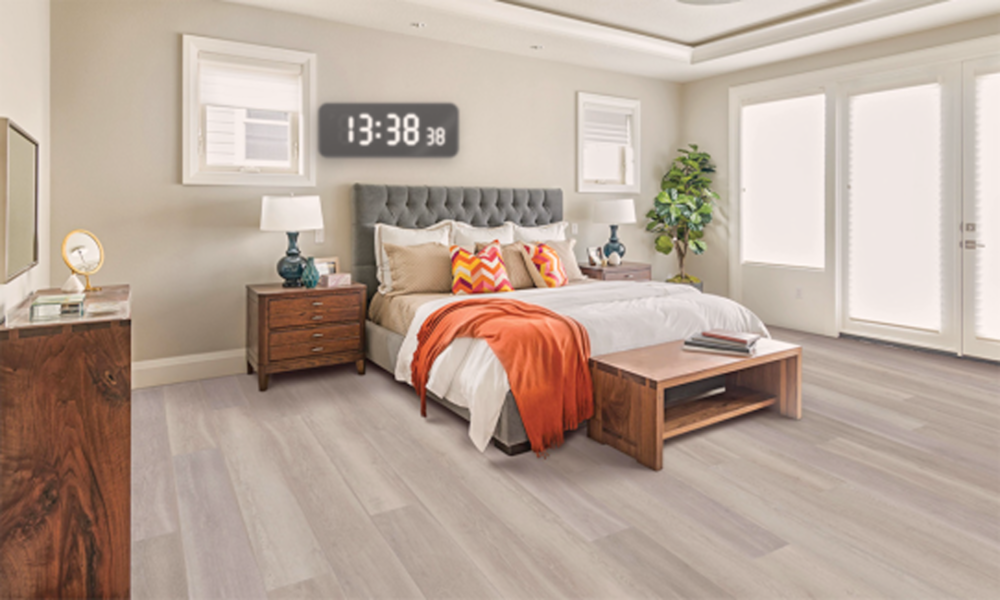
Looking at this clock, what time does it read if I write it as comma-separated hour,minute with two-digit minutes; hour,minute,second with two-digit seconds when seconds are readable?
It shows 13,38,38
